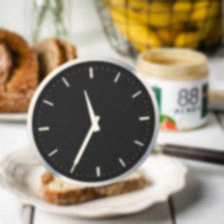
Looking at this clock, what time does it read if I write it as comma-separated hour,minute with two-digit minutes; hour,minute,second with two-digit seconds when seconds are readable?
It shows 11,35
